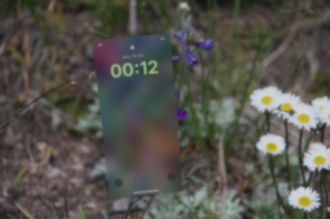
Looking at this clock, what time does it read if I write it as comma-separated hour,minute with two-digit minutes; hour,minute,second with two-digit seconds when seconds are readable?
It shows 0,12
